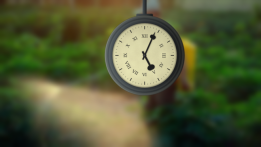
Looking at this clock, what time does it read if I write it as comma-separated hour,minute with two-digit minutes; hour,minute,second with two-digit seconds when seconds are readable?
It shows 5,04
